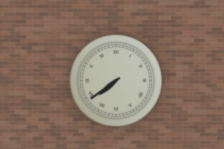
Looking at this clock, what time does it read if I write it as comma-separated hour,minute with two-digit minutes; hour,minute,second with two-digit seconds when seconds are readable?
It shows 7,39
